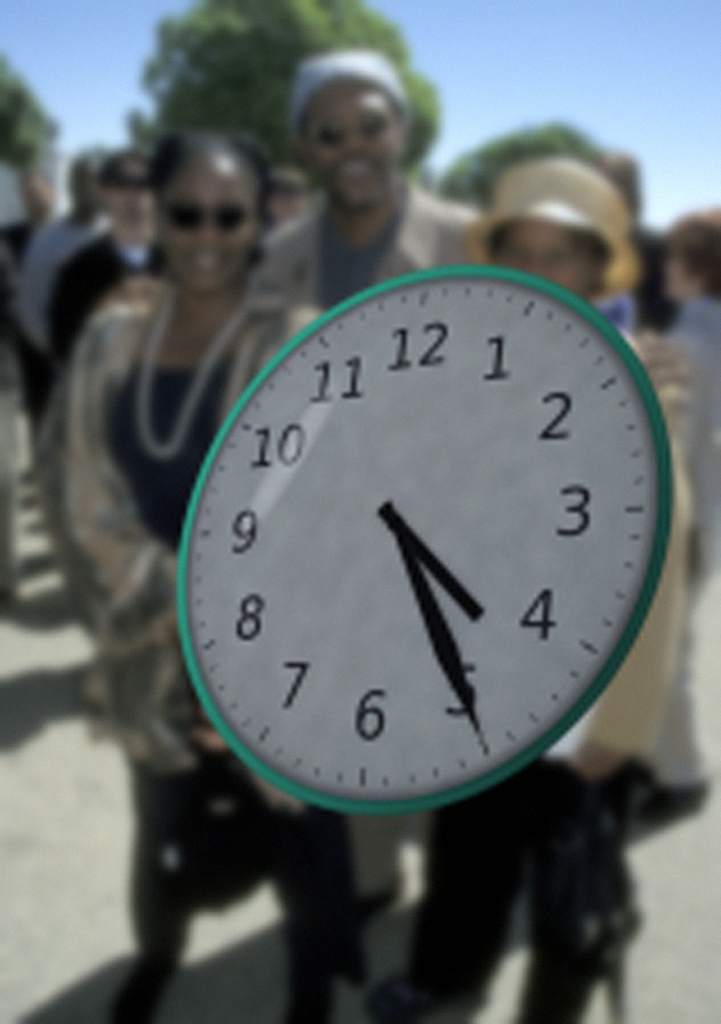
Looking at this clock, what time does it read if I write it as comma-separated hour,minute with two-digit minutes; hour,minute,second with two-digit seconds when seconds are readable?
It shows 4,25
